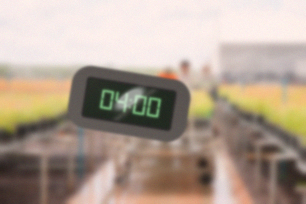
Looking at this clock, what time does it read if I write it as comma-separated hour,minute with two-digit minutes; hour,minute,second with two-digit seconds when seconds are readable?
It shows 4,00
